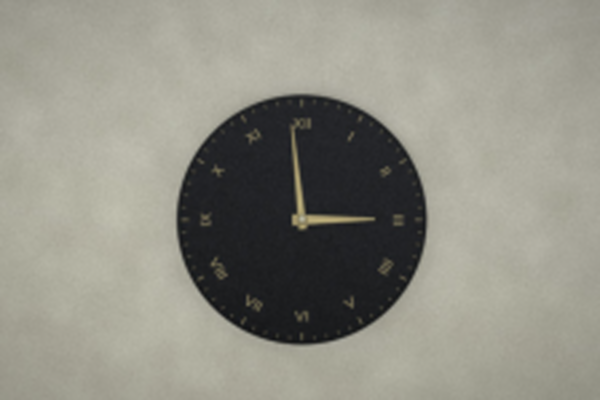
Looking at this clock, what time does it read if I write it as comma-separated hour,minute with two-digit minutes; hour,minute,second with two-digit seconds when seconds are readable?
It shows 2,59
